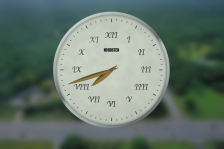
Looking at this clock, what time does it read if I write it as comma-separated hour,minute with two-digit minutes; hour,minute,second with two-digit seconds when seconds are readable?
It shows 7,42
